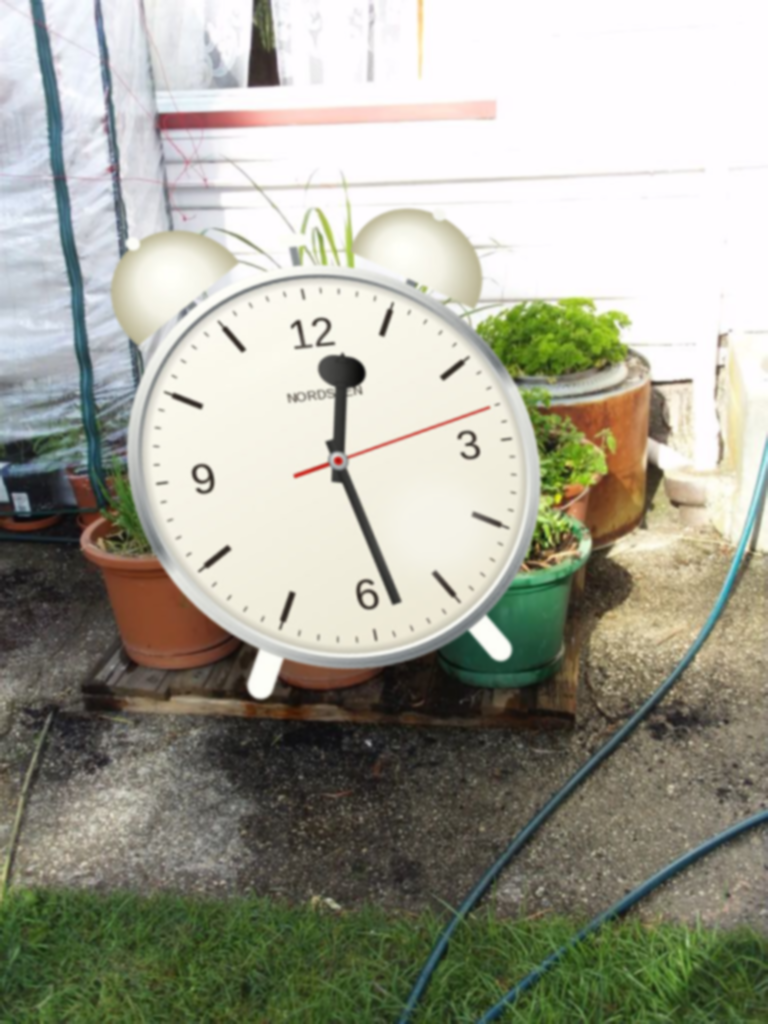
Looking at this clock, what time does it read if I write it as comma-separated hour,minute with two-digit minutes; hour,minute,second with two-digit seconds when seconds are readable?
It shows 12,28,13
